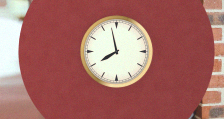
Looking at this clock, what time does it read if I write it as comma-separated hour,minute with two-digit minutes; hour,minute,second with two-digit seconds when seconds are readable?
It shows 7,58
